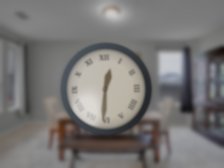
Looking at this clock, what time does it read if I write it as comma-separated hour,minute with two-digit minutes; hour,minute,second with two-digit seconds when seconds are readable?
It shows 12,31
